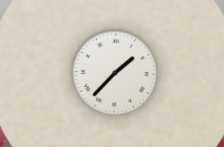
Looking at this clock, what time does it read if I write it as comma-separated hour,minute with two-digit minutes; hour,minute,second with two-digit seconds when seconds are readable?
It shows 1,37
